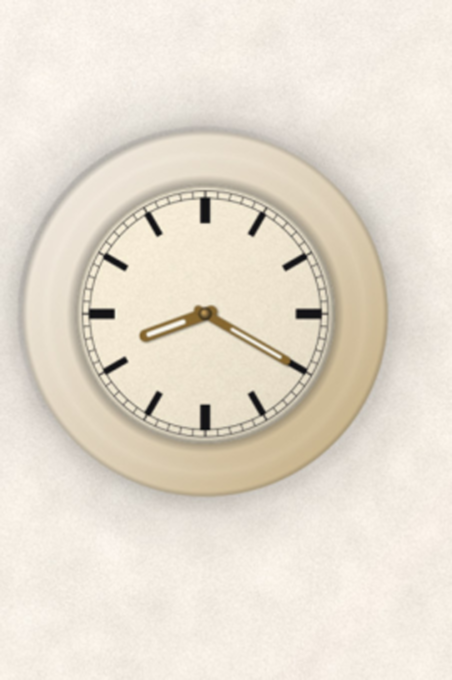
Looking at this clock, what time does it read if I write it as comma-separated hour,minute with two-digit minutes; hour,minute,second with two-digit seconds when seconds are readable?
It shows 8,20
